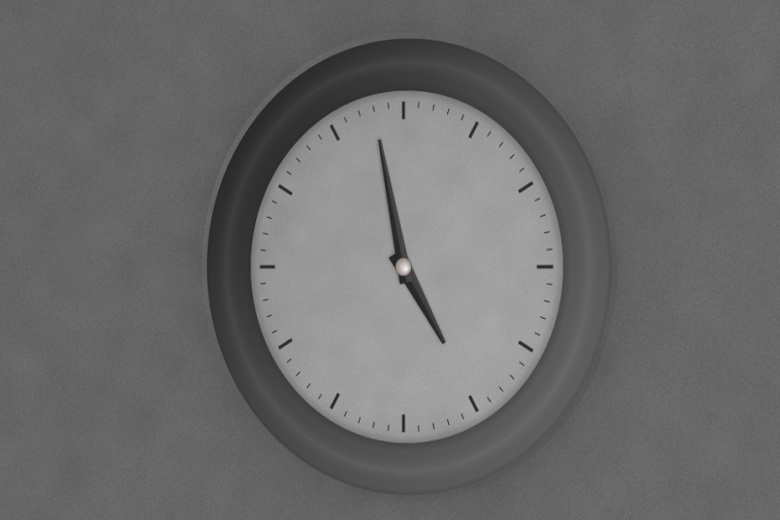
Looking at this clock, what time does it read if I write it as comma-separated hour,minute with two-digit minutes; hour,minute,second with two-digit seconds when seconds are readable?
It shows 4,58
